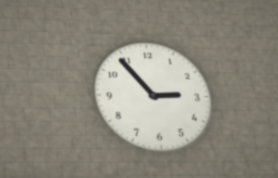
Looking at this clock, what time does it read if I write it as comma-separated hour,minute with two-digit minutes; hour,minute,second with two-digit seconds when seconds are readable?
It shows 2,54
